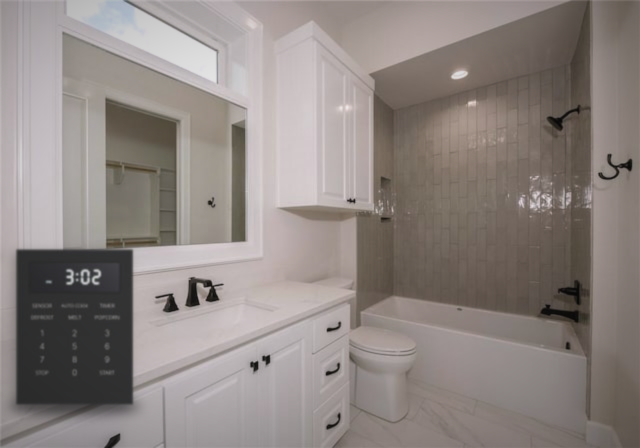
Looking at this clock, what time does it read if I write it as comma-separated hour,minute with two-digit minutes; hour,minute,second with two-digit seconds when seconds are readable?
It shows 3,02
